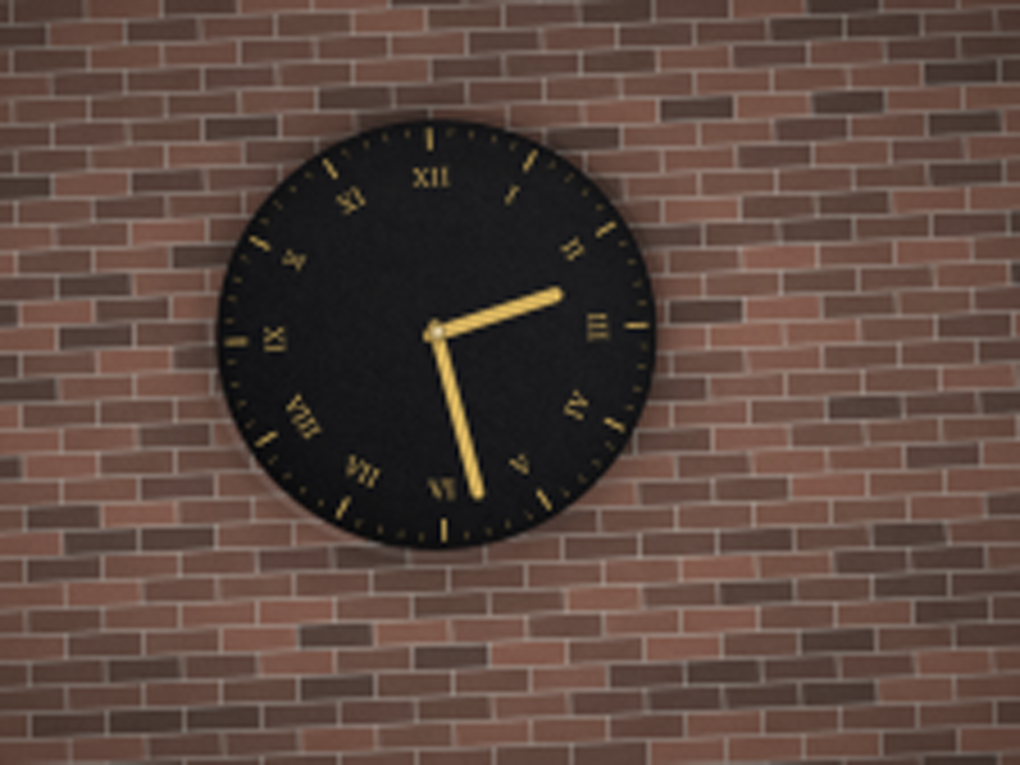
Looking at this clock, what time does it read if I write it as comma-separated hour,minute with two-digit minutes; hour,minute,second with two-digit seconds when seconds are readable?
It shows 2,28
